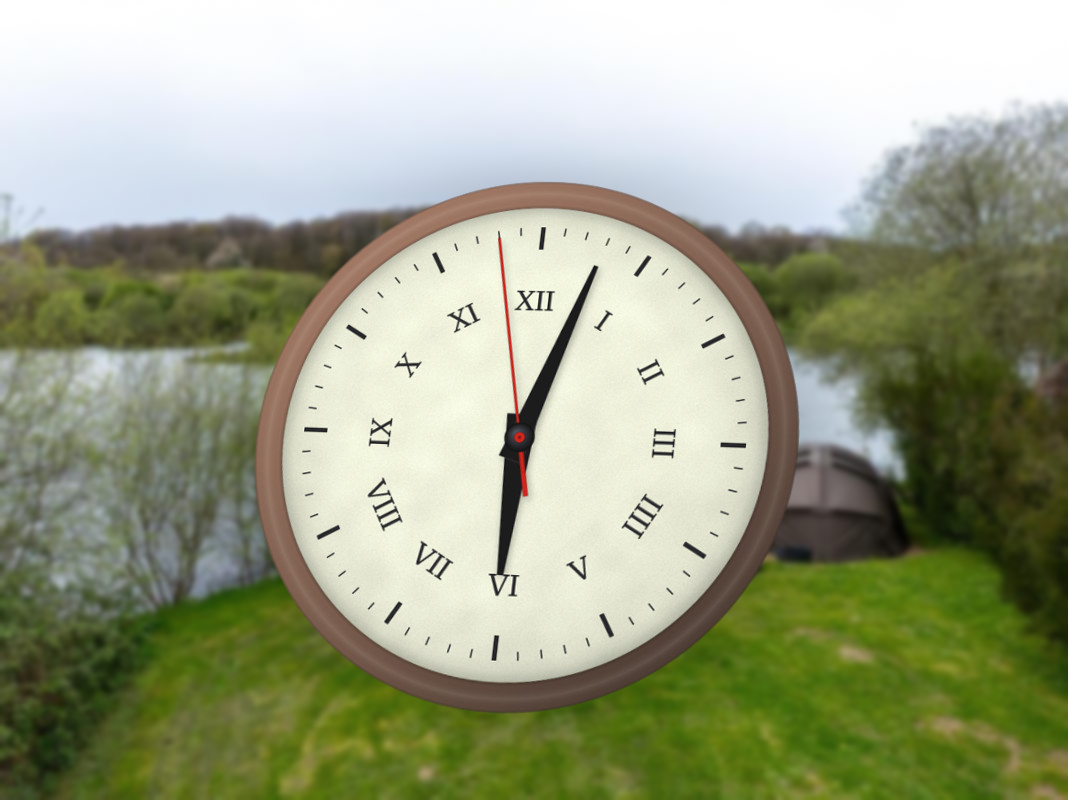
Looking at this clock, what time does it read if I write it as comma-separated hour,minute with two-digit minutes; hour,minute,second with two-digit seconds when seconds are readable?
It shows 6,02,58
